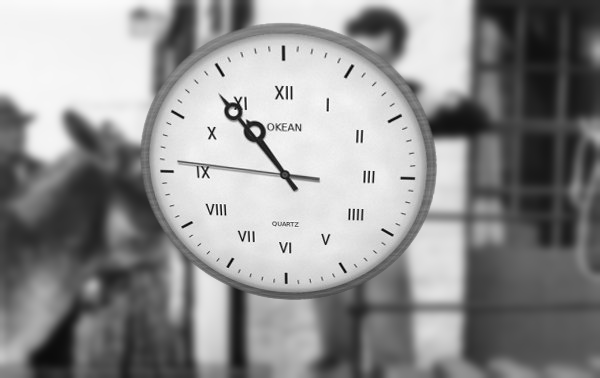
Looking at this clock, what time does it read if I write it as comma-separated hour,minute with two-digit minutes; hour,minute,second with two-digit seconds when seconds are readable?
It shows 10,53,46
